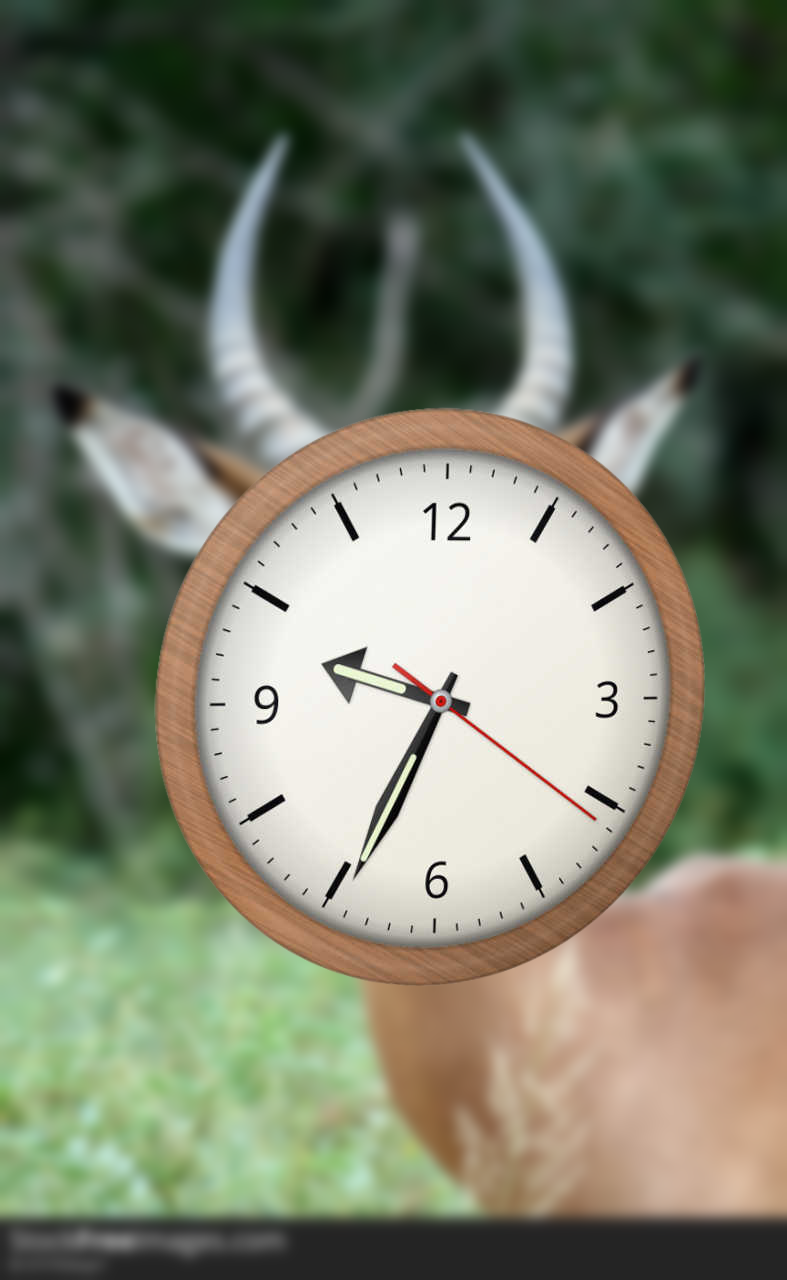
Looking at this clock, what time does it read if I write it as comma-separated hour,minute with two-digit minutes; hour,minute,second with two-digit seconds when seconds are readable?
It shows 9,34,21
